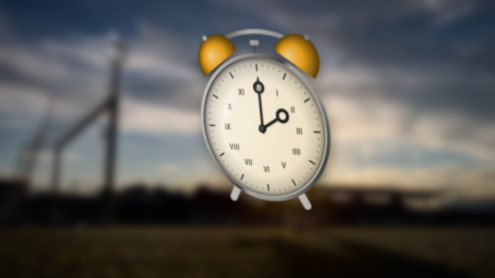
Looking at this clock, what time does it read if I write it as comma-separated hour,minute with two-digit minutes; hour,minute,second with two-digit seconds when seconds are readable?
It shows 2,00
